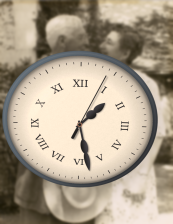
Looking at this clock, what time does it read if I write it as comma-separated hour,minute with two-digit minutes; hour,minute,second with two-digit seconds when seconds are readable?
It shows 1,28,04
